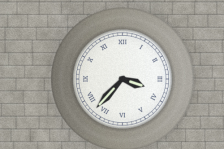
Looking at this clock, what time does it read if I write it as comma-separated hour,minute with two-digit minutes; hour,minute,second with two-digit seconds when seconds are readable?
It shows 3,37
